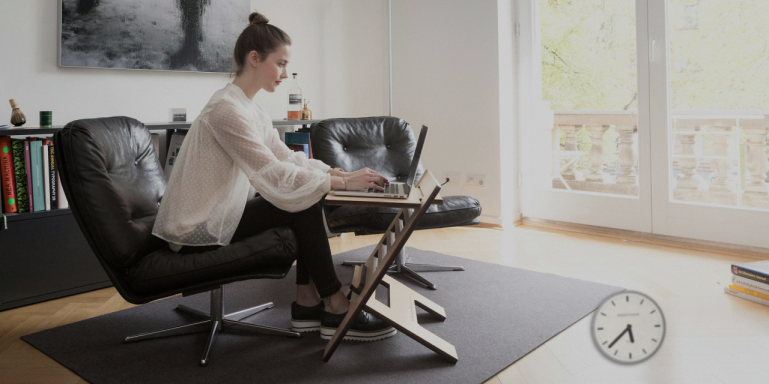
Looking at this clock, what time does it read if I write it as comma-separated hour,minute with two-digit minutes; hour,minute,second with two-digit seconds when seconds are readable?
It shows 5,38
